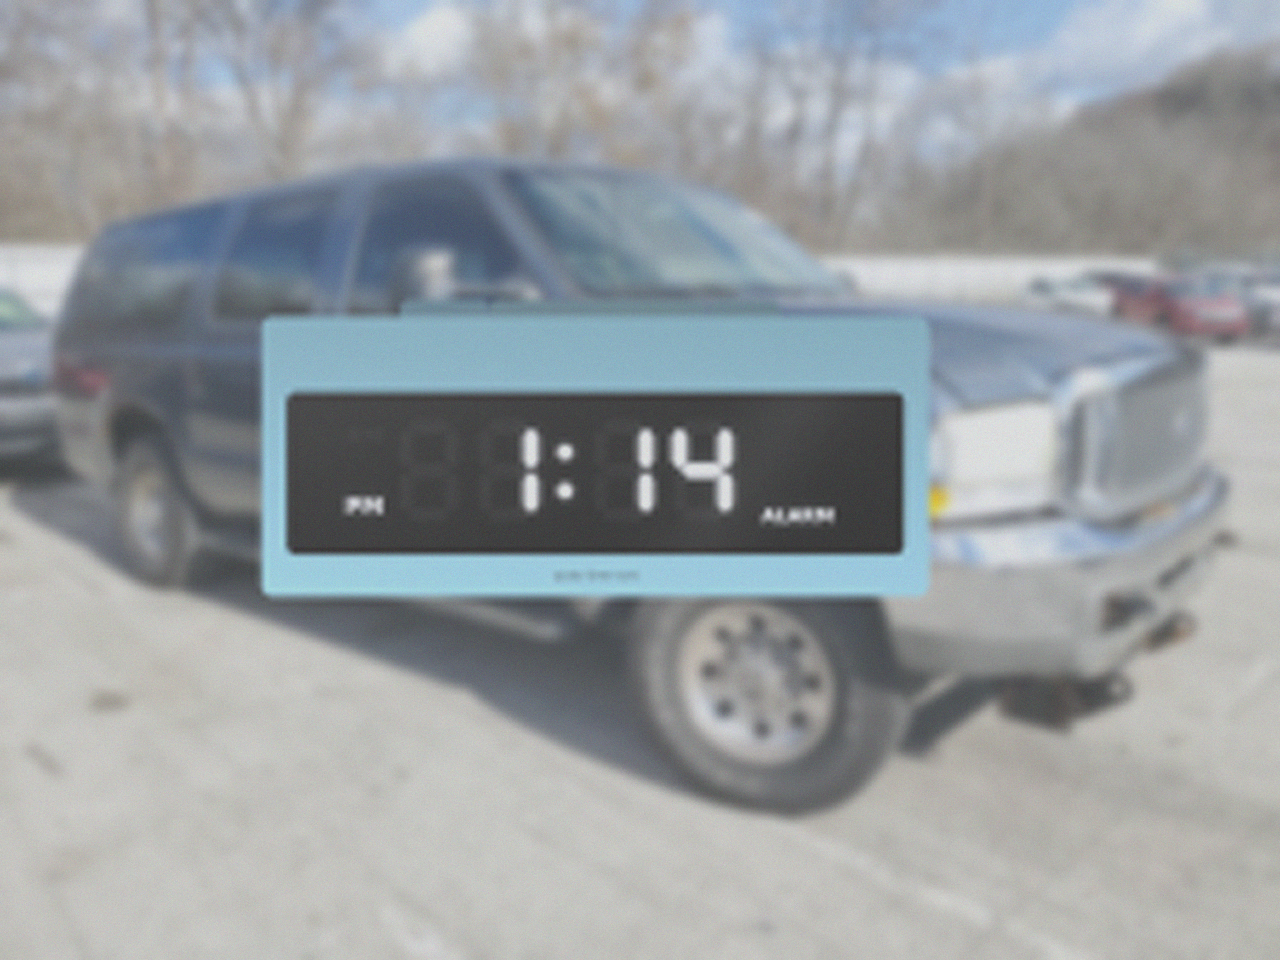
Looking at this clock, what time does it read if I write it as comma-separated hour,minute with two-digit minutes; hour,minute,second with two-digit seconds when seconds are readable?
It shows 1,14
